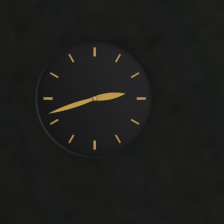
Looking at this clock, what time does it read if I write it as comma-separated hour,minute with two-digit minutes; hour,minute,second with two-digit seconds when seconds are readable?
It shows 2,42
